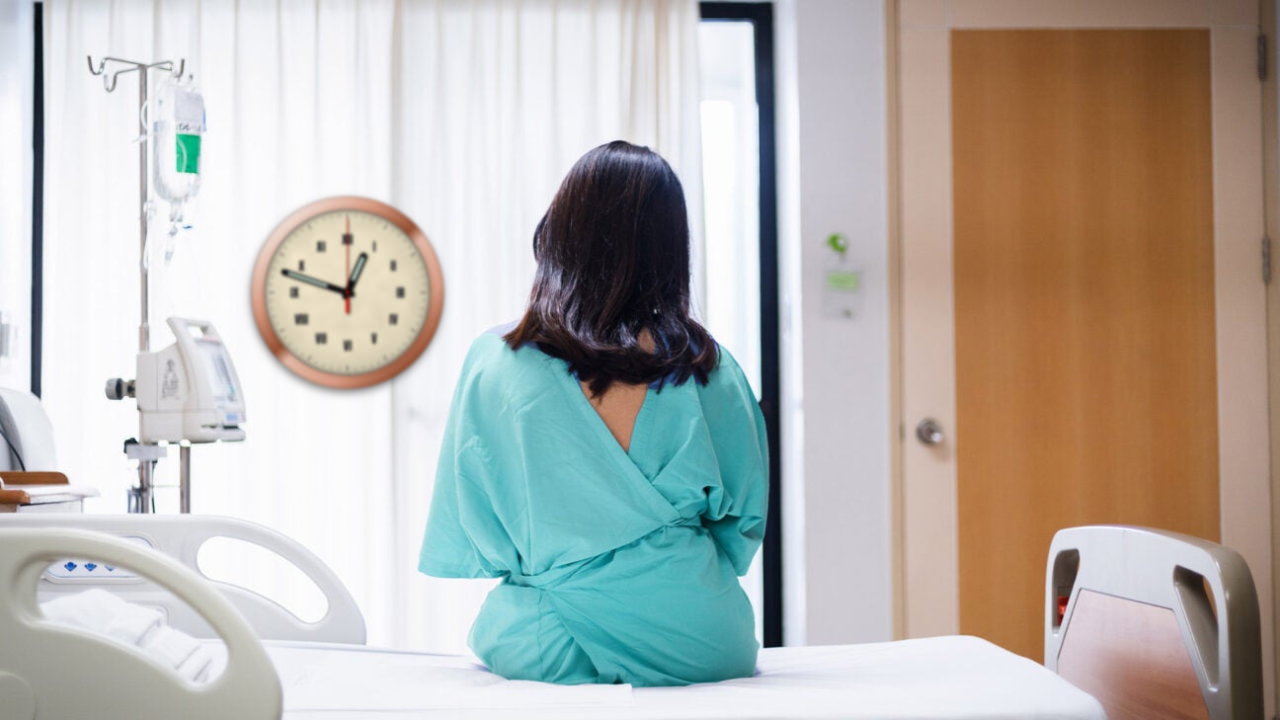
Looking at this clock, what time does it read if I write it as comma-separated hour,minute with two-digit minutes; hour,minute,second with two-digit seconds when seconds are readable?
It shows 12,48,00
